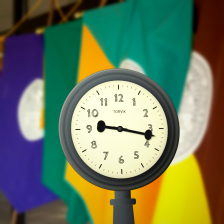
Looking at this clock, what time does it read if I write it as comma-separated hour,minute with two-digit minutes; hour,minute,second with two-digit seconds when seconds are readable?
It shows 9,17
